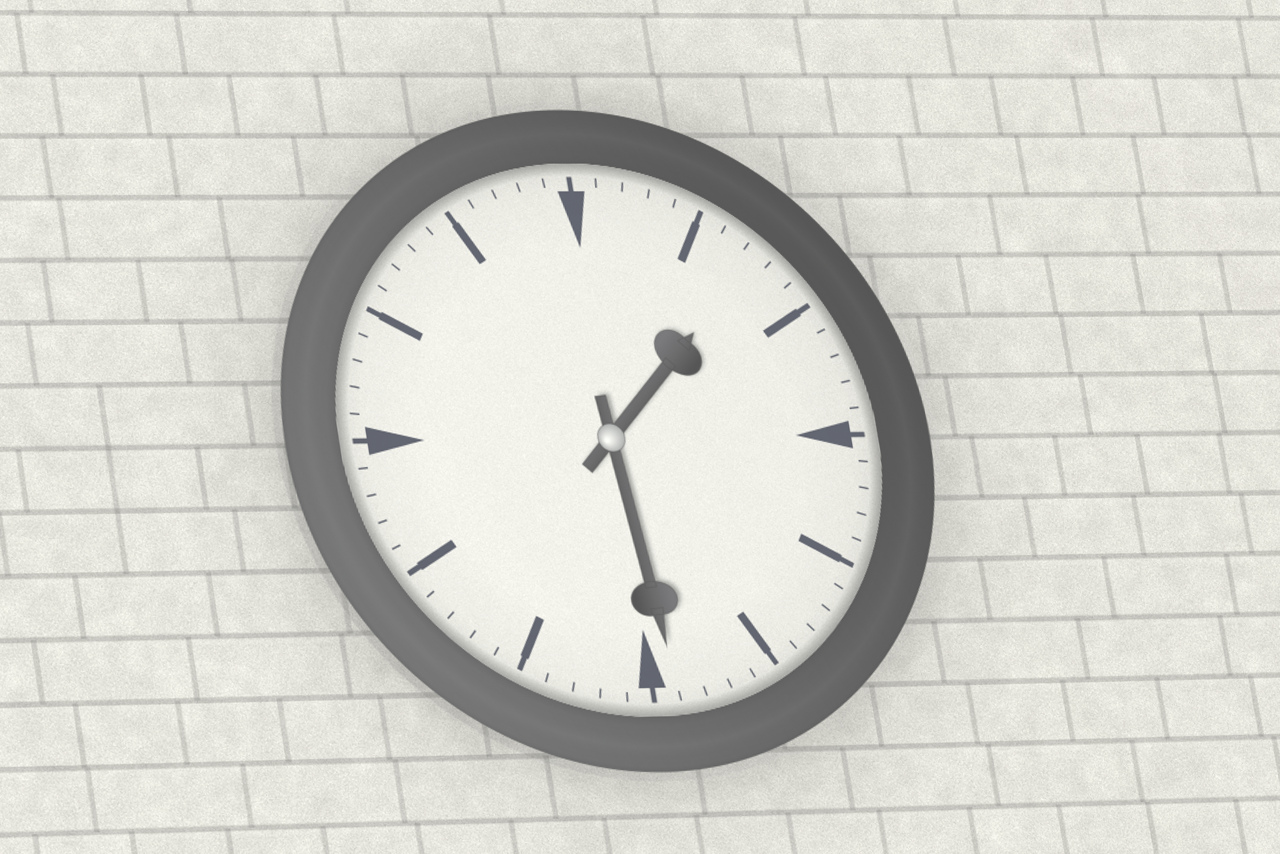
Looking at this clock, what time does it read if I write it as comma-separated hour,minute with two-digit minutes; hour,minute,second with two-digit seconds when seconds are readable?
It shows 1,29
